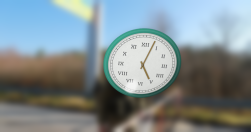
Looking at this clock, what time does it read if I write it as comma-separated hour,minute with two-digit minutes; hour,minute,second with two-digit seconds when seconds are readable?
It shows 5,03
